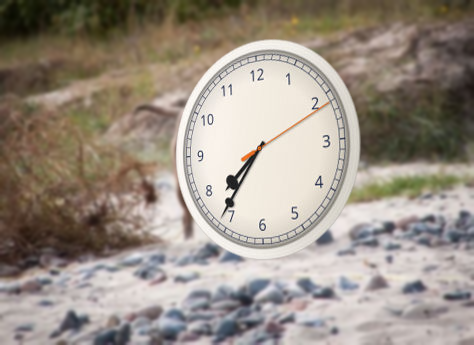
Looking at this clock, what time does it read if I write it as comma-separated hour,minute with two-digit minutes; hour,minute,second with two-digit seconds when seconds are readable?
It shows 7,36,11
